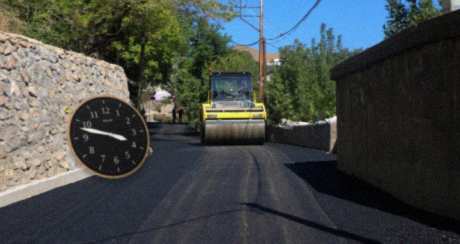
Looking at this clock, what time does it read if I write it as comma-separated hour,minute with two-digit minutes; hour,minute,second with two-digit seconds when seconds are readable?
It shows 3,48
